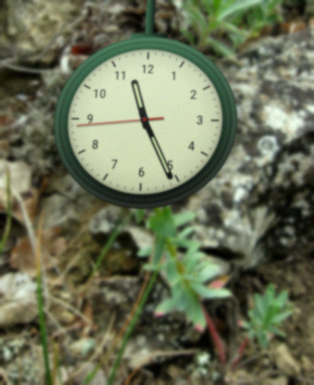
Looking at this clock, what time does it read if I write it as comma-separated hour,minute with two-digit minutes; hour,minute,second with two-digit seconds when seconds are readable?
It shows 11,25,44
